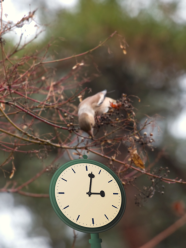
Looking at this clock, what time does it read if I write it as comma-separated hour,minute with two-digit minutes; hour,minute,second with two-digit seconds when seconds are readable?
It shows 3,02
